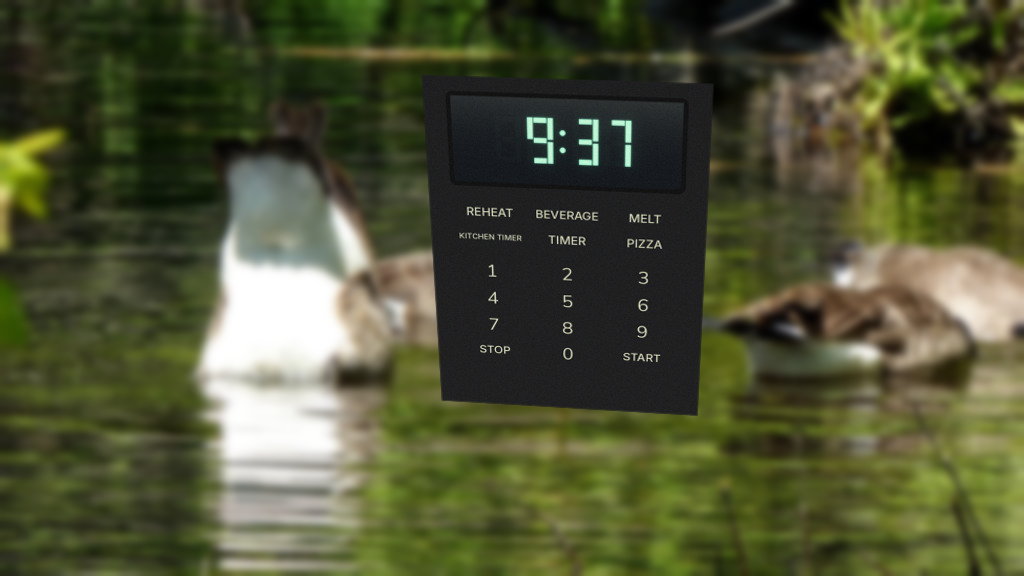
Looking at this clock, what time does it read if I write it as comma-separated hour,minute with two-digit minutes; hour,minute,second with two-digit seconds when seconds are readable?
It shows 9,37
